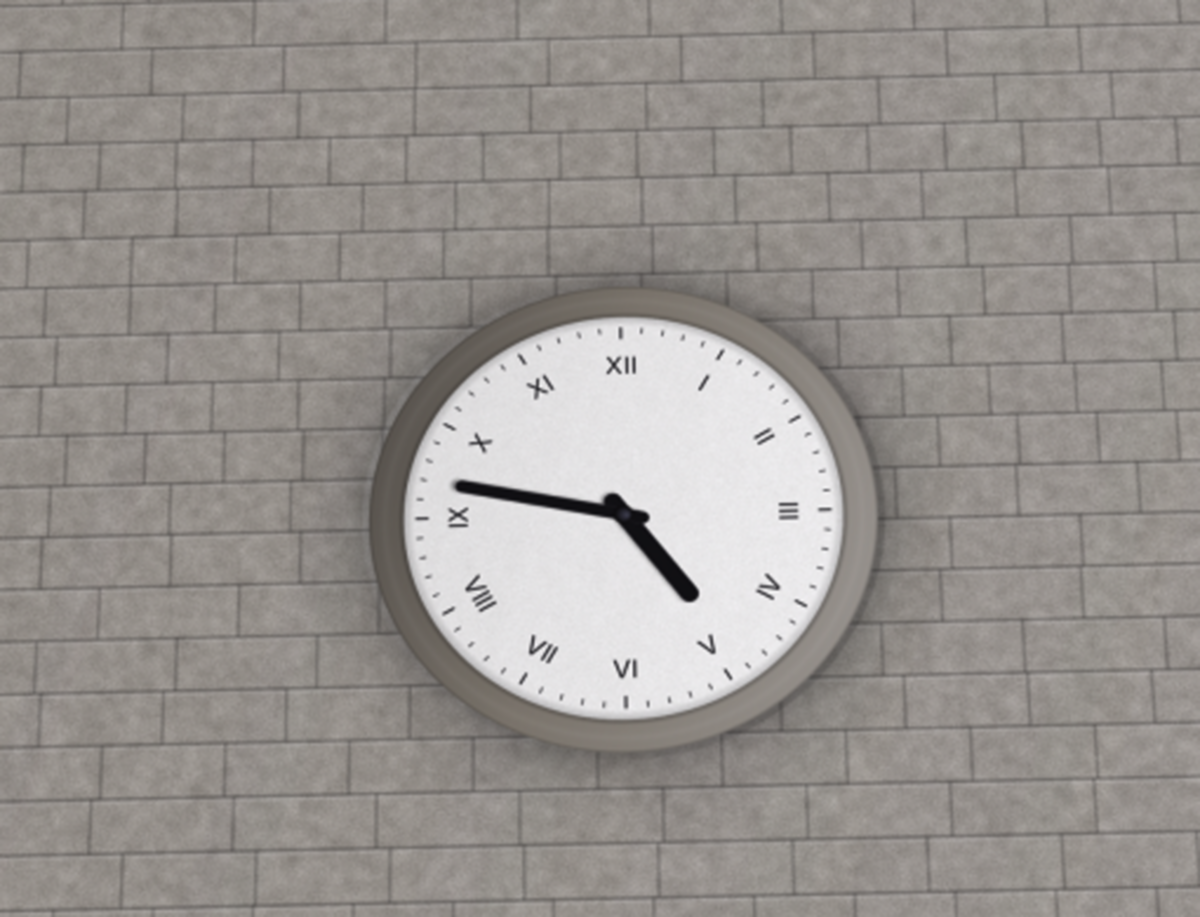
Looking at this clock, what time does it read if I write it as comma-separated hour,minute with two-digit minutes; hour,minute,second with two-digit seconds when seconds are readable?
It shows 4,47
